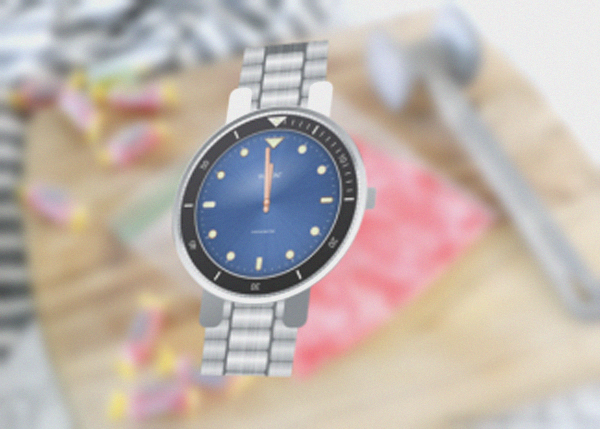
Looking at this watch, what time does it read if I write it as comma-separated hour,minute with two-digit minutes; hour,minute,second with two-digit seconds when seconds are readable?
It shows 11,59
